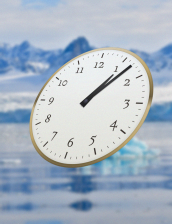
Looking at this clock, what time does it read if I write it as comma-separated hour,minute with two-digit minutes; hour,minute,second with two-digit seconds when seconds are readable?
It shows 1,07
